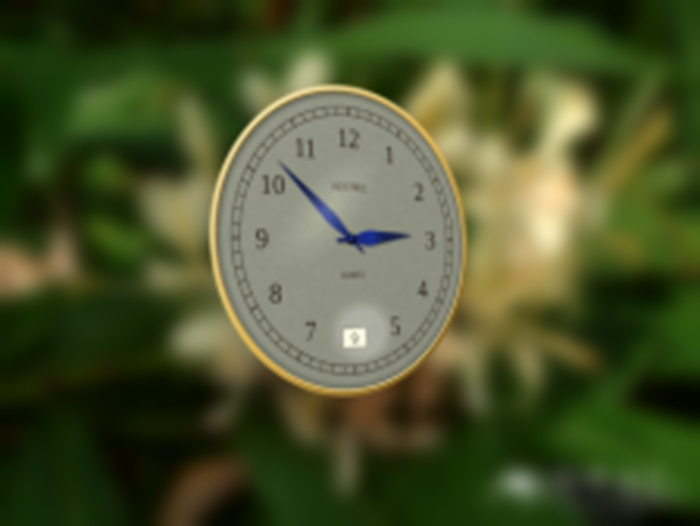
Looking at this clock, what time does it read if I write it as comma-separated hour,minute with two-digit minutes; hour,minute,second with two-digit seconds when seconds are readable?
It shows 2,52
